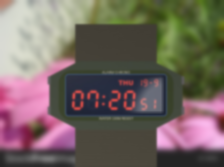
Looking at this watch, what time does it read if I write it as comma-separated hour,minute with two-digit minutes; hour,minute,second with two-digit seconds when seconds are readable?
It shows 7,20,51
